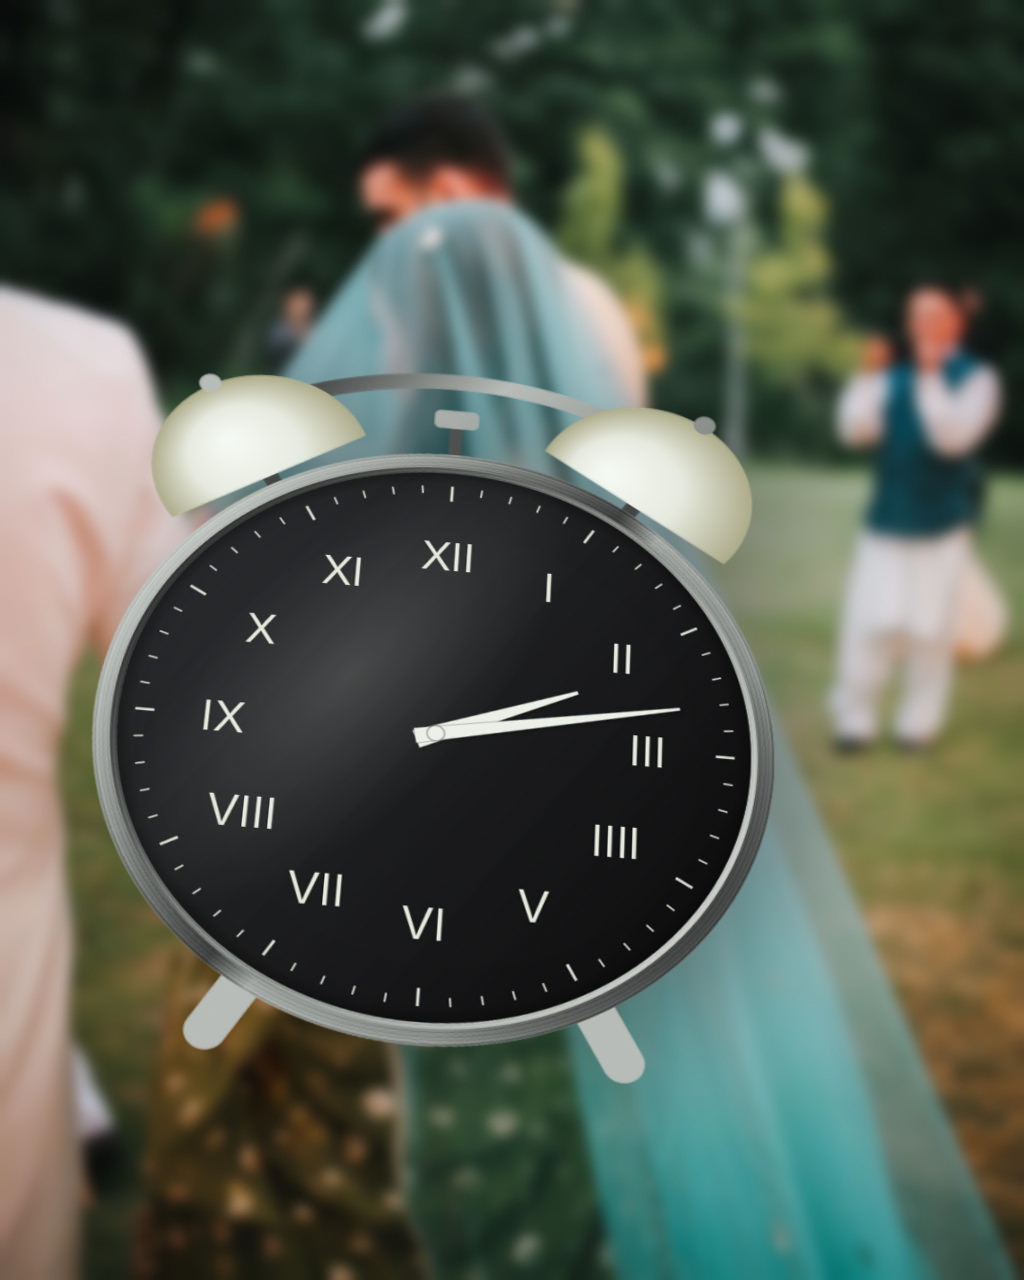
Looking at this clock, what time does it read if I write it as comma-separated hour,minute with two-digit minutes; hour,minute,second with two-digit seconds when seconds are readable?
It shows 2,13
